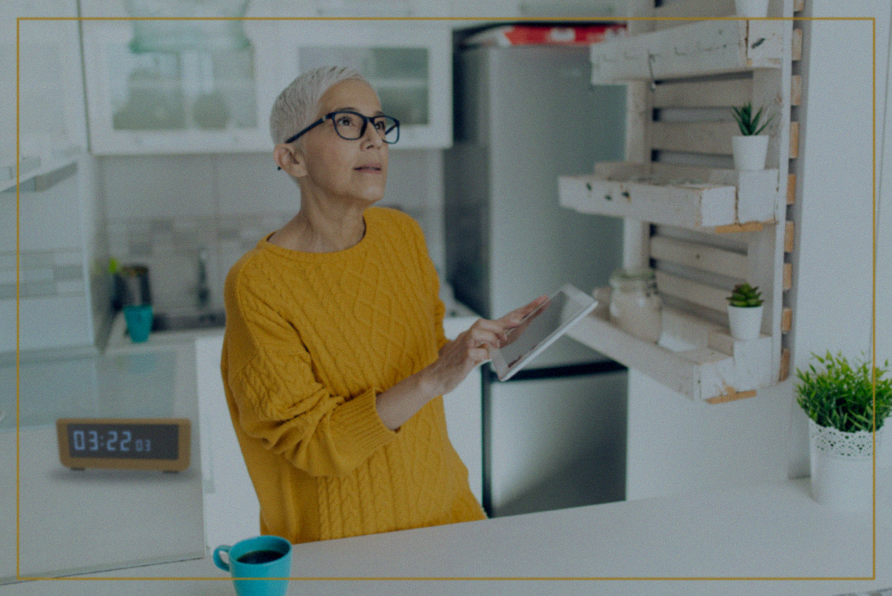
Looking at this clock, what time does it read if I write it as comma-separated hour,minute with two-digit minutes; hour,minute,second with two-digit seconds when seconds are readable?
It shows 3,22
